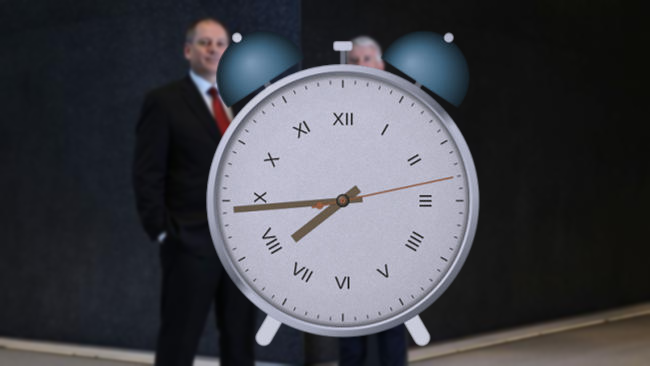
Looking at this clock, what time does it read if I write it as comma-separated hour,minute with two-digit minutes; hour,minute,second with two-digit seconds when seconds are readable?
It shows 7,44,13
